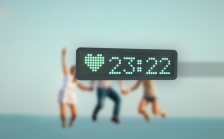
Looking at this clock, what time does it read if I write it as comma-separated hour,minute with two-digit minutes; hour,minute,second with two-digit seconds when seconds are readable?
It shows 23,22
